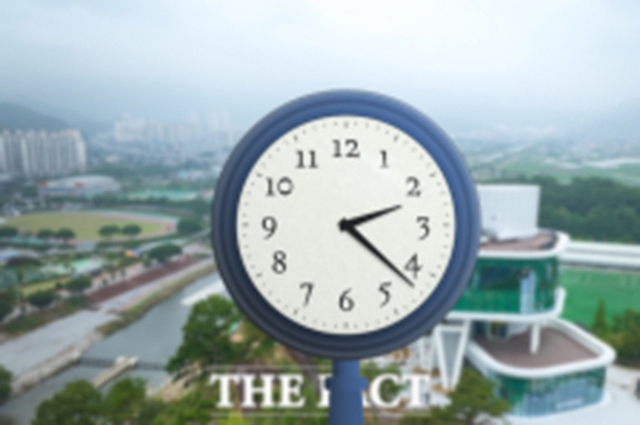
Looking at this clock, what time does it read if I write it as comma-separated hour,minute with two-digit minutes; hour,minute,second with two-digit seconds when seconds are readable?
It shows 2,22
